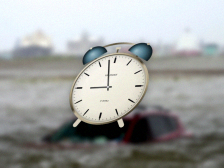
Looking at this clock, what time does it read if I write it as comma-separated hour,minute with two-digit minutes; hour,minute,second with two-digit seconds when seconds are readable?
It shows 8,58
